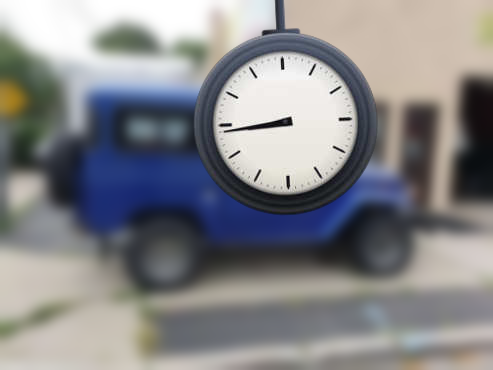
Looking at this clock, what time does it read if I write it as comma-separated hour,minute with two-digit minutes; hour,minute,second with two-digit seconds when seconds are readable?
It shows 8,44
